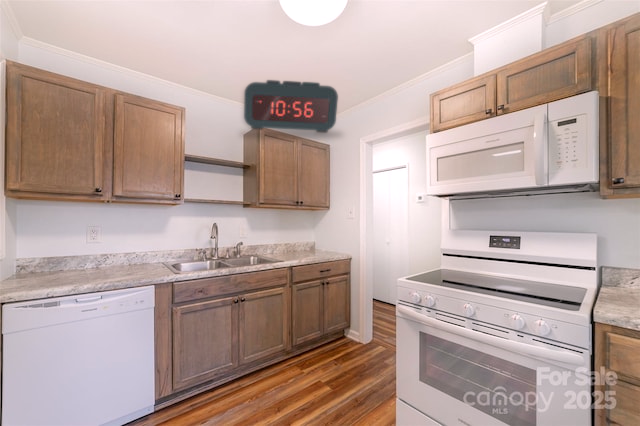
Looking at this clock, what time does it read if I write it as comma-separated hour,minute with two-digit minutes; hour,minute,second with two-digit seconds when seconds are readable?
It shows 10,56
